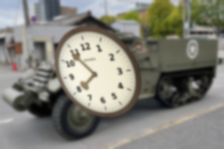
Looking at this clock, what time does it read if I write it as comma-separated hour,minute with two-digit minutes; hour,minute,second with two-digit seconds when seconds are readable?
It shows 7,54
